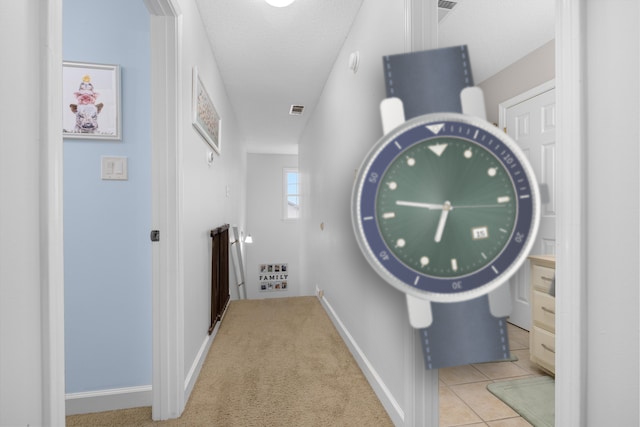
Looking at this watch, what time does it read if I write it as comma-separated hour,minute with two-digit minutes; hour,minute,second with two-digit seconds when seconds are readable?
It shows 6,47,16
